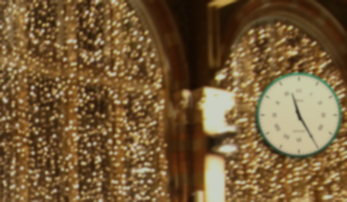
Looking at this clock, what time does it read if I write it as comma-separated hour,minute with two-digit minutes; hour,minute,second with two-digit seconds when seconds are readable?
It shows 11,25
